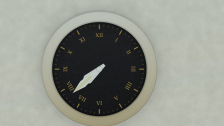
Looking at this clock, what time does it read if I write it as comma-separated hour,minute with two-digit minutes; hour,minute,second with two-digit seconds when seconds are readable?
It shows 7,38
